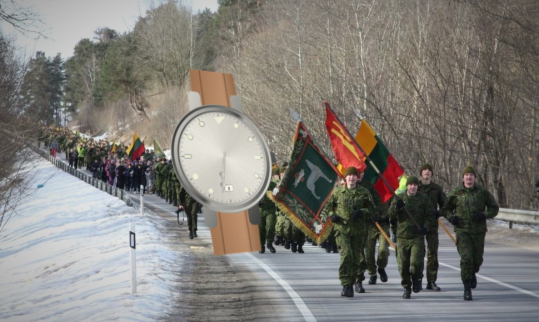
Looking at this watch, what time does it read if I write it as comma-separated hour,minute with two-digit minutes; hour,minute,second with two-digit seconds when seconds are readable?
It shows 6,32
